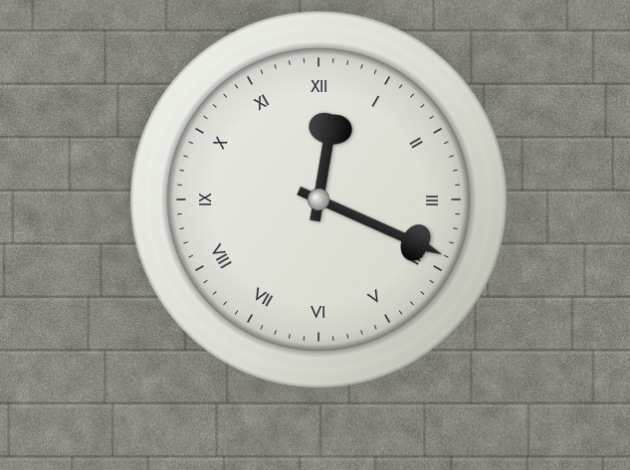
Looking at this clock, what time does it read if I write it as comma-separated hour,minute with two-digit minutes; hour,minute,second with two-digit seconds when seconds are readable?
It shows 12,19
